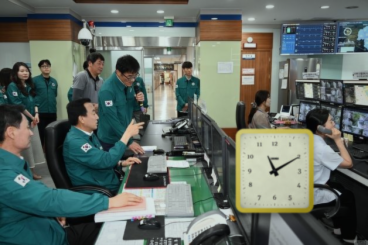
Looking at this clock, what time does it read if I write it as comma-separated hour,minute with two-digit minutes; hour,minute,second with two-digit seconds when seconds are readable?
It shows 11,10
